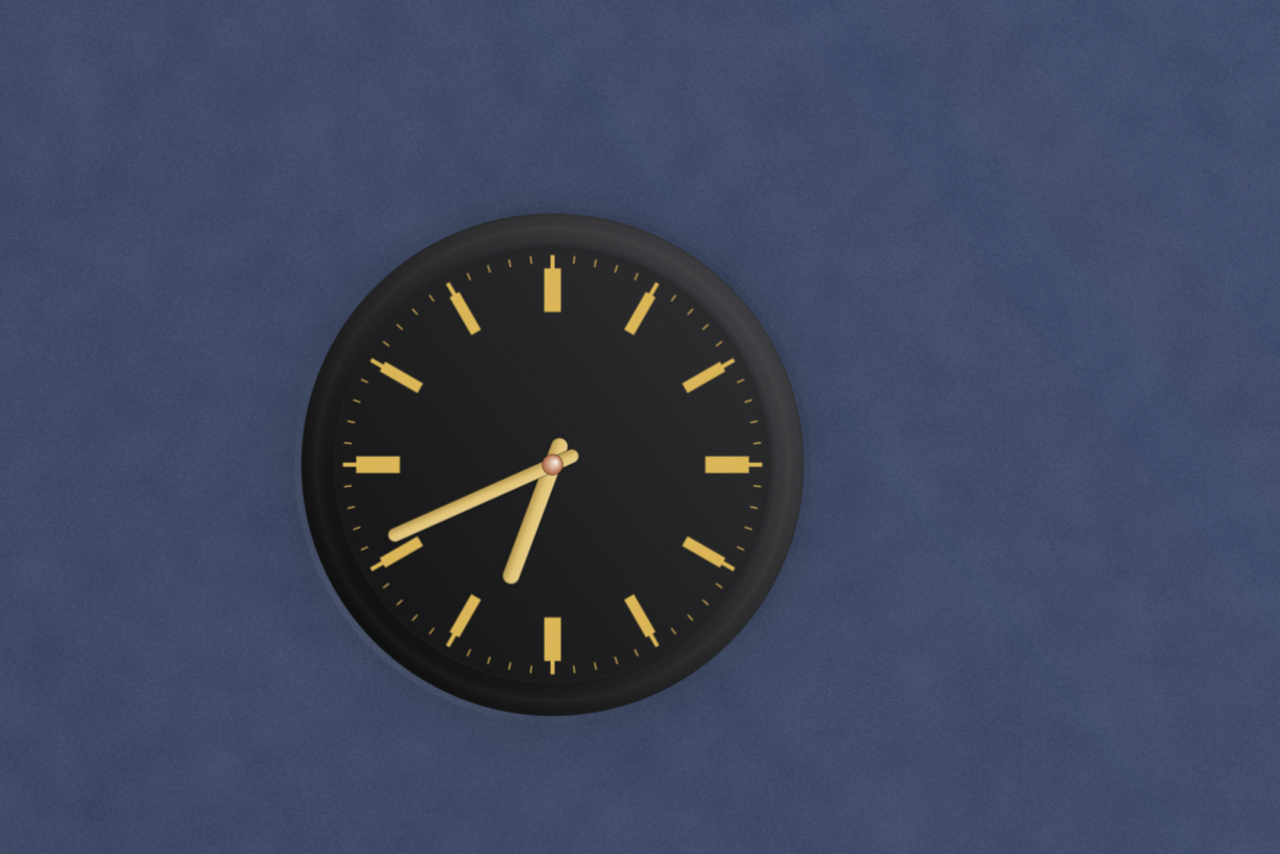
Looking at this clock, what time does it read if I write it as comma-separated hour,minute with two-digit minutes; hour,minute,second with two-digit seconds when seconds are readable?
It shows 6,41
